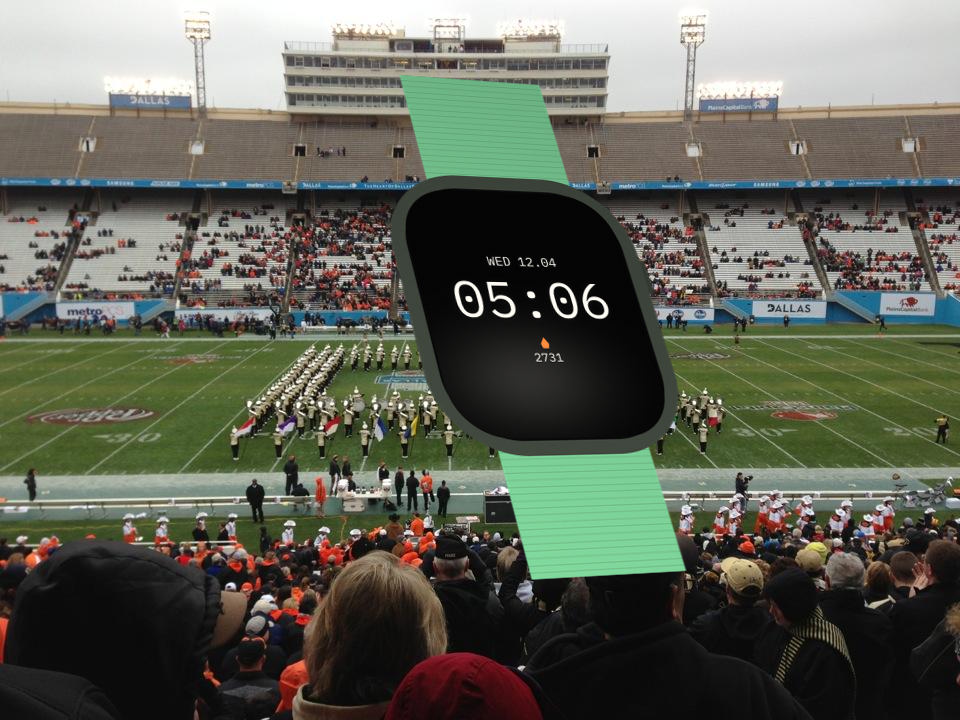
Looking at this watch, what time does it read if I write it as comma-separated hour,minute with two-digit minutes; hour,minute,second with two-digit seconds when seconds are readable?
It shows 5,06
